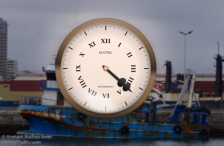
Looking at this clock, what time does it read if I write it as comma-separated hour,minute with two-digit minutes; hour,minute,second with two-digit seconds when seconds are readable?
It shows 4,22
